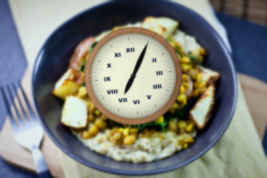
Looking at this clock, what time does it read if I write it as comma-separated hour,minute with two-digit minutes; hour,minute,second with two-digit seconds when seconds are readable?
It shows 7,05
